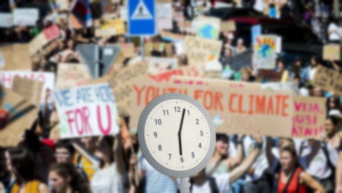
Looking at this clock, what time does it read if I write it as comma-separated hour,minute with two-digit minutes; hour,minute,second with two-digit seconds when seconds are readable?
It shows 6,03
